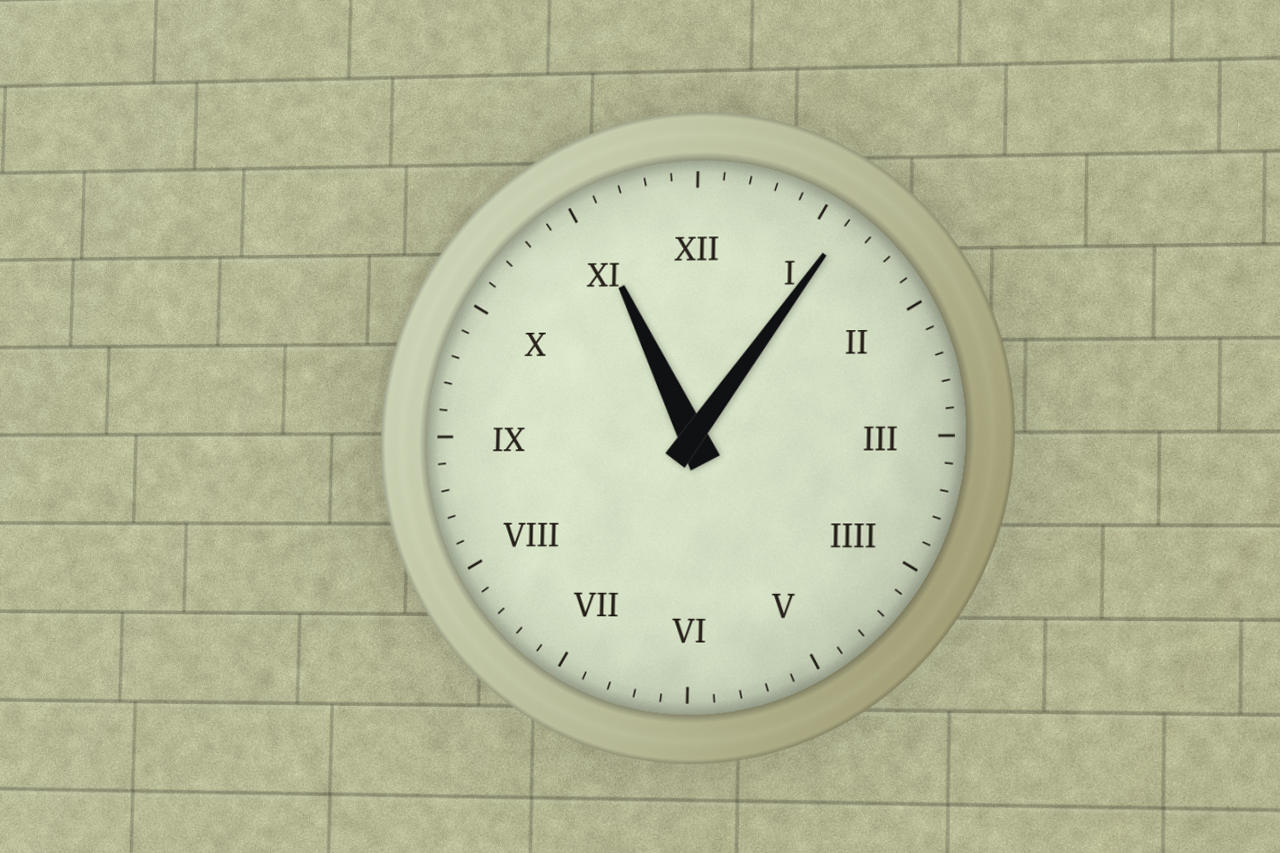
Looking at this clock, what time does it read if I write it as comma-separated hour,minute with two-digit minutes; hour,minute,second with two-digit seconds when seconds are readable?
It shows 11,06
